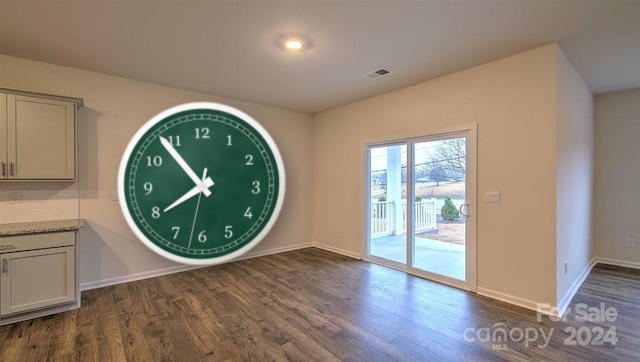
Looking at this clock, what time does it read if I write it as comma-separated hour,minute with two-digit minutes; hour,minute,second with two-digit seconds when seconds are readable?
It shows 7,53,32
